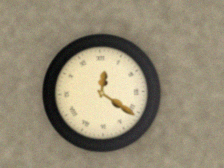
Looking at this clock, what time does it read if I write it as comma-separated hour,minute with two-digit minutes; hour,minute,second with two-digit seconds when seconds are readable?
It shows 12,21
